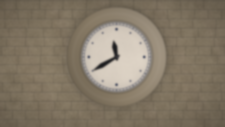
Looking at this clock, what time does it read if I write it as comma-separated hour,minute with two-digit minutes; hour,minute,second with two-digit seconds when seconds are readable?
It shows 11,40
